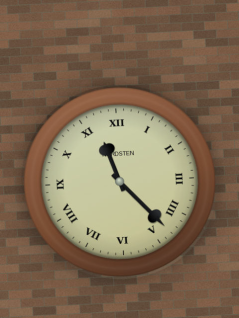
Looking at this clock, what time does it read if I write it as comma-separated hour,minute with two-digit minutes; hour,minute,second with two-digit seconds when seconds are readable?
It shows 11,23
